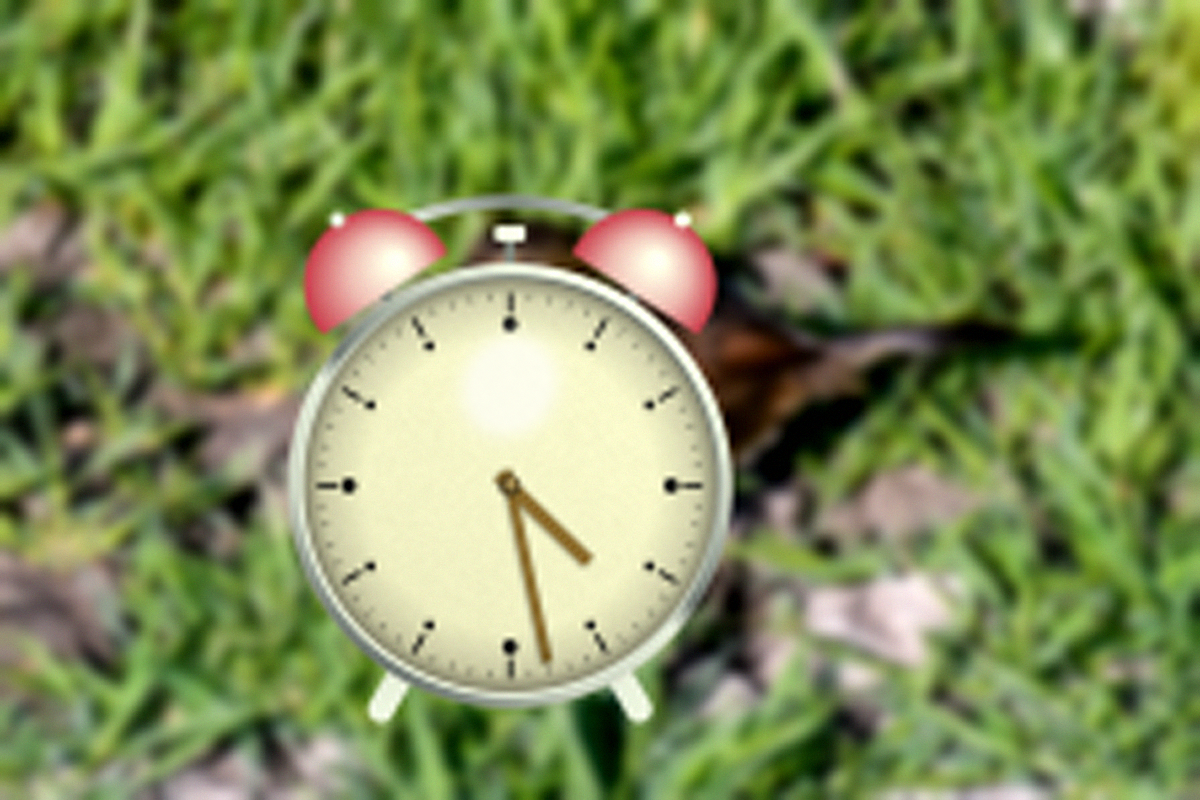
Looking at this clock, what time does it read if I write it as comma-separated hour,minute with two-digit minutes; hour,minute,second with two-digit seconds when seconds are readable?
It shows 4,28
